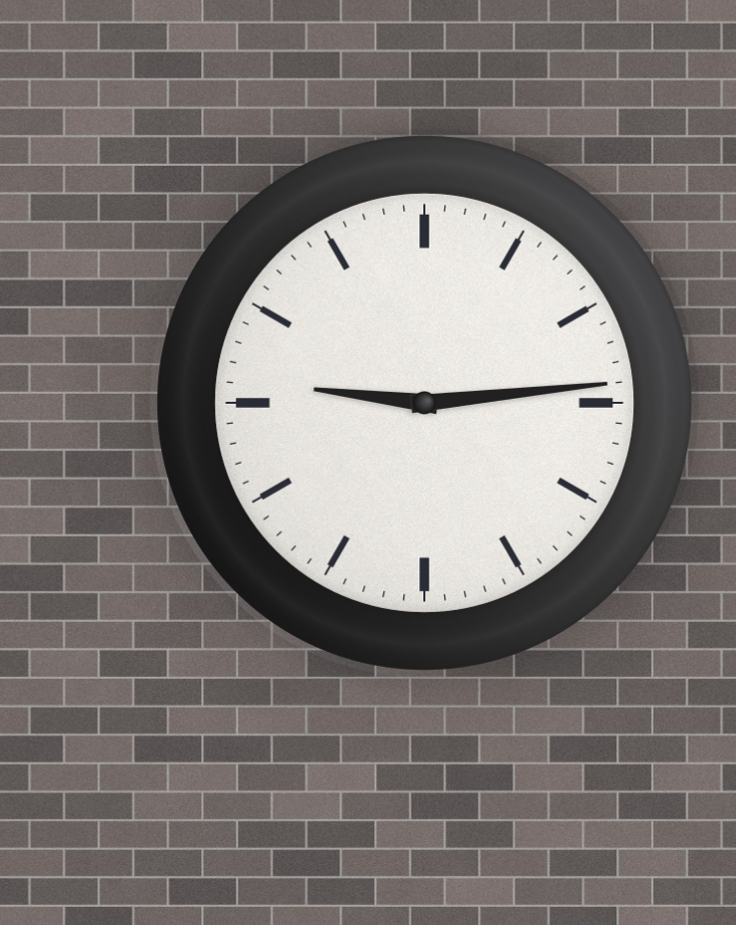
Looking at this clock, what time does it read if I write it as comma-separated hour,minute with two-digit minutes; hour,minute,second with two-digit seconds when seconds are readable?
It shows 9,14
